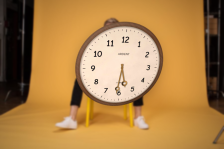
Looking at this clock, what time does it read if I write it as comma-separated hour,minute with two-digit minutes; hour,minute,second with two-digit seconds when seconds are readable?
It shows 5,31
